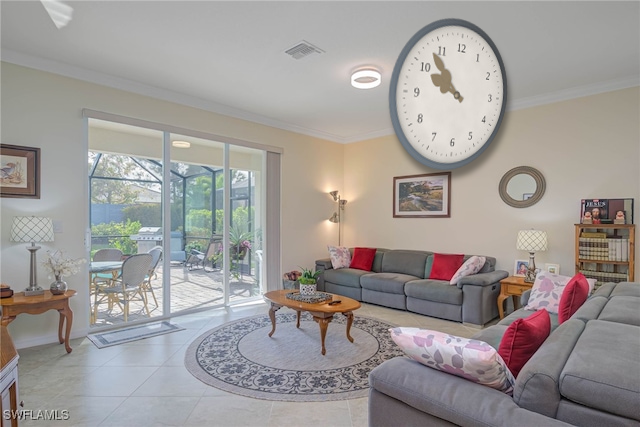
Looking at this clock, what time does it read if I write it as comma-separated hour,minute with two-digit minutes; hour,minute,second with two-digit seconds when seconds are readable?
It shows 9,53
